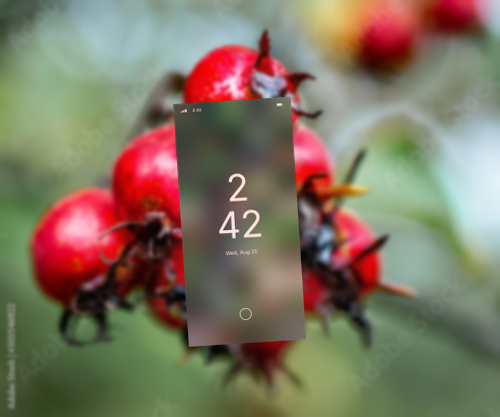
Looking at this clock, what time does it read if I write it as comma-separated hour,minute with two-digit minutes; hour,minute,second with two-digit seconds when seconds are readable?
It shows 2,42
